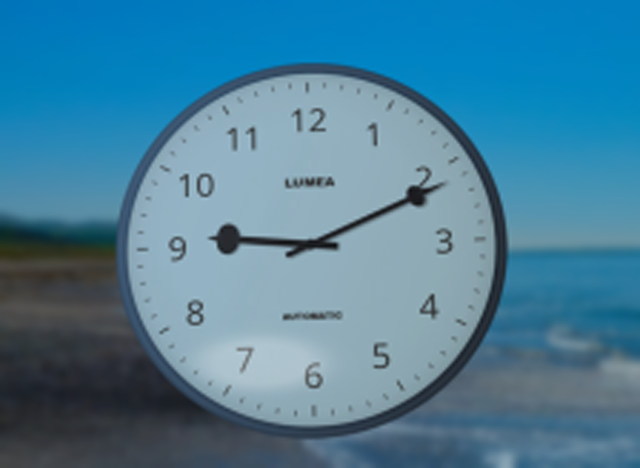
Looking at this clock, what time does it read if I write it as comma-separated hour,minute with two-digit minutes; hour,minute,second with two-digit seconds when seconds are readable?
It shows 9,11
